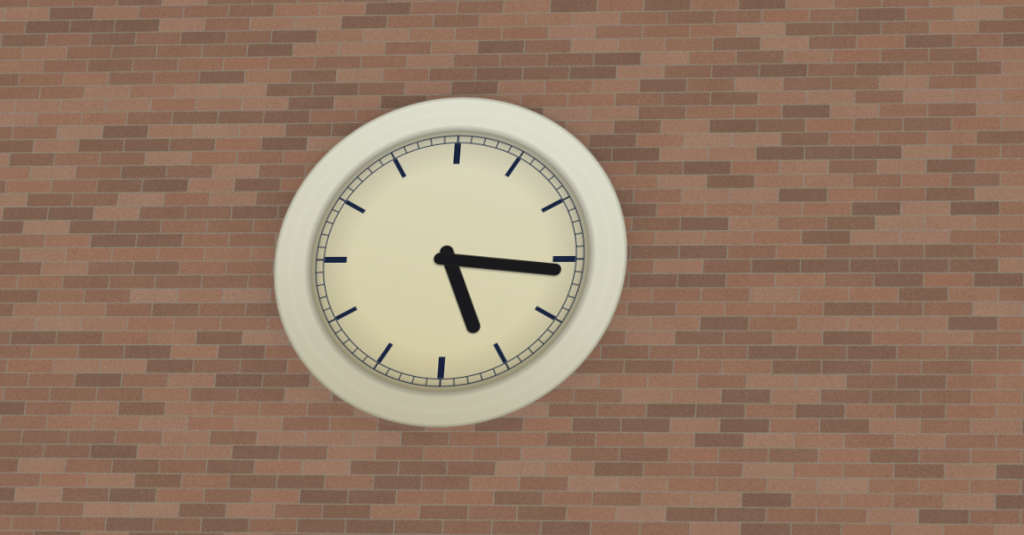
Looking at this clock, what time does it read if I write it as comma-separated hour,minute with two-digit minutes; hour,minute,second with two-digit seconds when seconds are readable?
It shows 5,16
